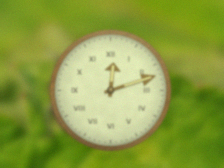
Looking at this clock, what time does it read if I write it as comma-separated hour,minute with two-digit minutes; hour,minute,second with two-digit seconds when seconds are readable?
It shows 12,12
